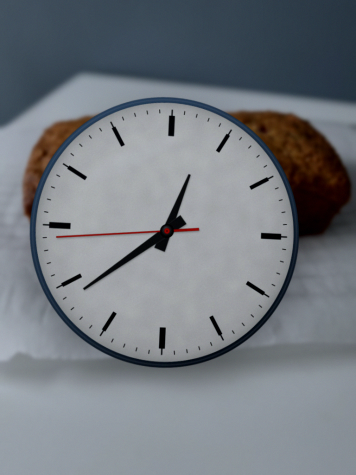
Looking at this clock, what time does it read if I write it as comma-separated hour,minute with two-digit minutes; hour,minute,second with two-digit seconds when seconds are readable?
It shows 12,38,44
